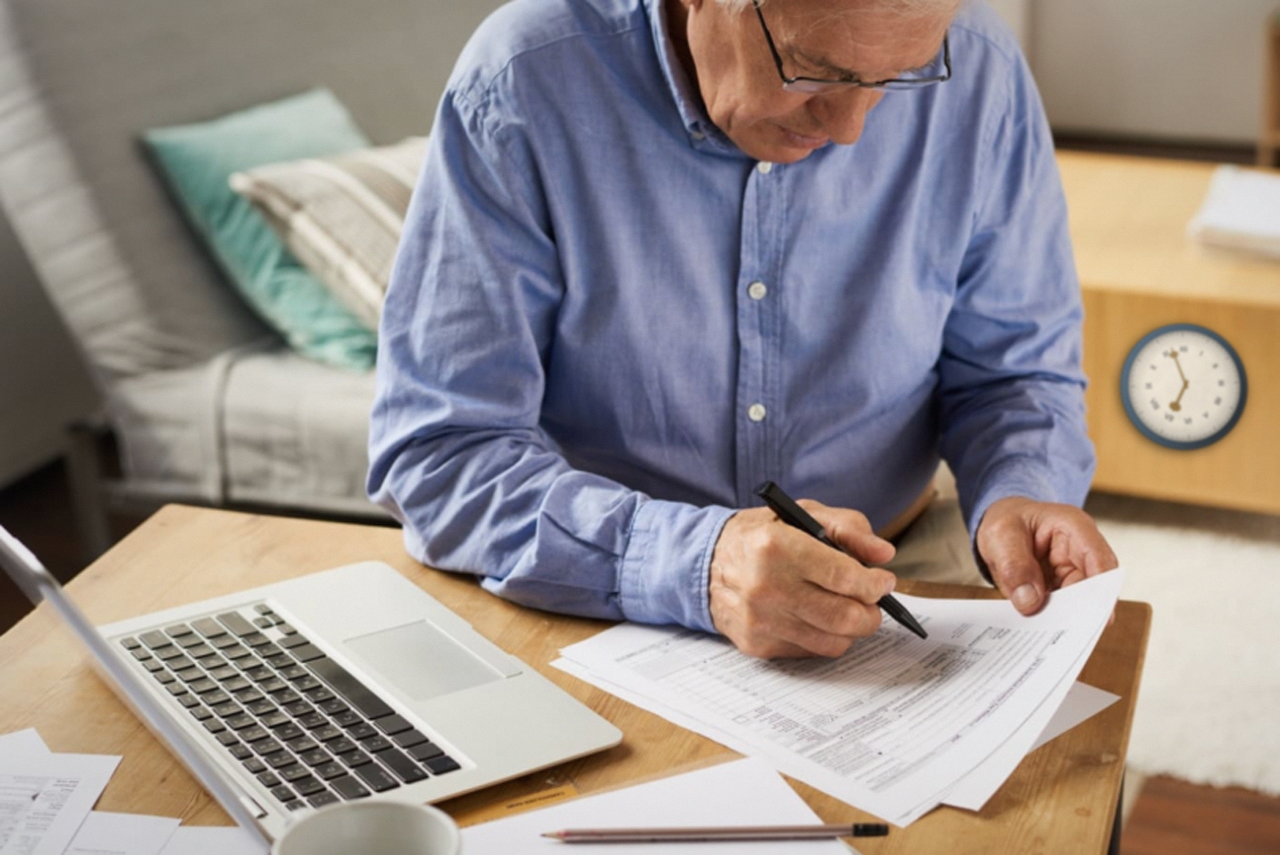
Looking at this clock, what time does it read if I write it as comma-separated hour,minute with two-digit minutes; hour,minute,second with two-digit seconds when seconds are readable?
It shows 6,57
